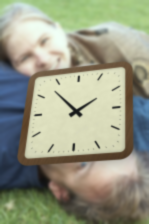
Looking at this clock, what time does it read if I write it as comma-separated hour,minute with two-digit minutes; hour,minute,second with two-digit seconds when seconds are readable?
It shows 1,53
